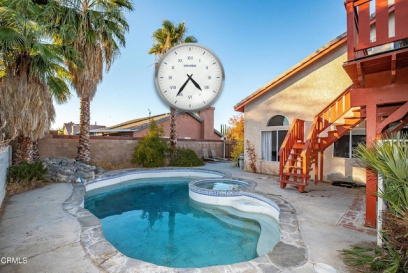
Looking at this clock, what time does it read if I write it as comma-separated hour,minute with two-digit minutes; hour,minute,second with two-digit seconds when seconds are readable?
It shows 4,36
